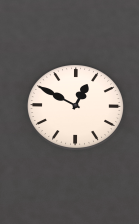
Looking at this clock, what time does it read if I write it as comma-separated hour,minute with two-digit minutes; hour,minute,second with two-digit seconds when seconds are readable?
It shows 12,50
